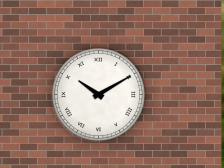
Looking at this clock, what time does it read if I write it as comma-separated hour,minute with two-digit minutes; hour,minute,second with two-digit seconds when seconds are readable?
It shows 10,10
